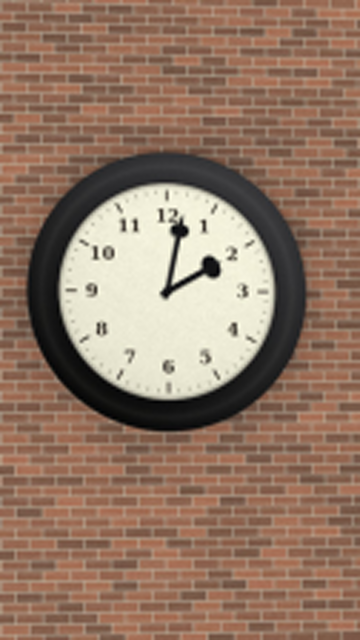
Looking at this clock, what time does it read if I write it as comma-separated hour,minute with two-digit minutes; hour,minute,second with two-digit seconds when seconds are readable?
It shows 2,02
